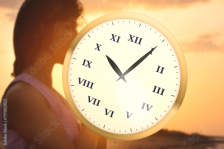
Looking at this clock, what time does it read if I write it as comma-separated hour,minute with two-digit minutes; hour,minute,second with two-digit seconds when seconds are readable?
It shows 10,05
